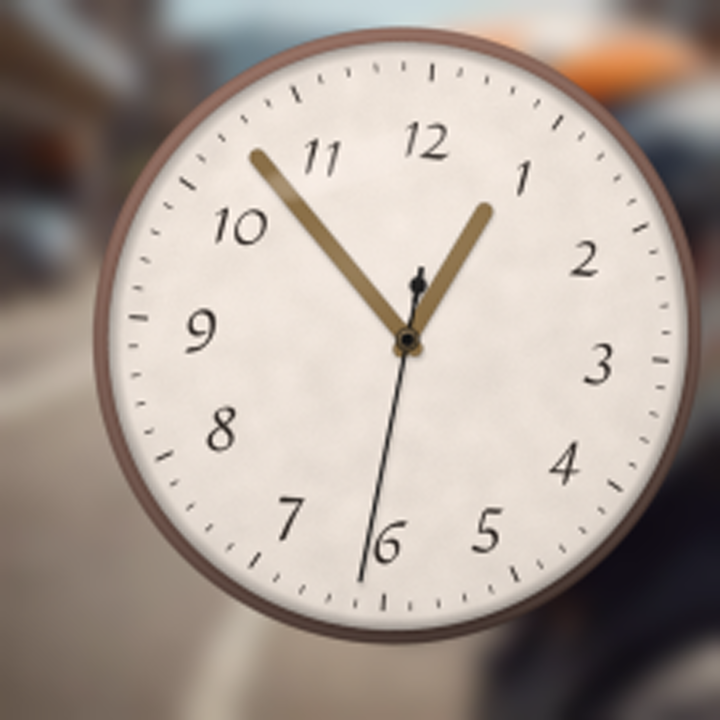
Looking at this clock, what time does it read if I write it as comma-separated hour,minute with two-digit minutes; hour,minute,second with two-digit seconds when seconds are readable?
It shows 12,52,31
